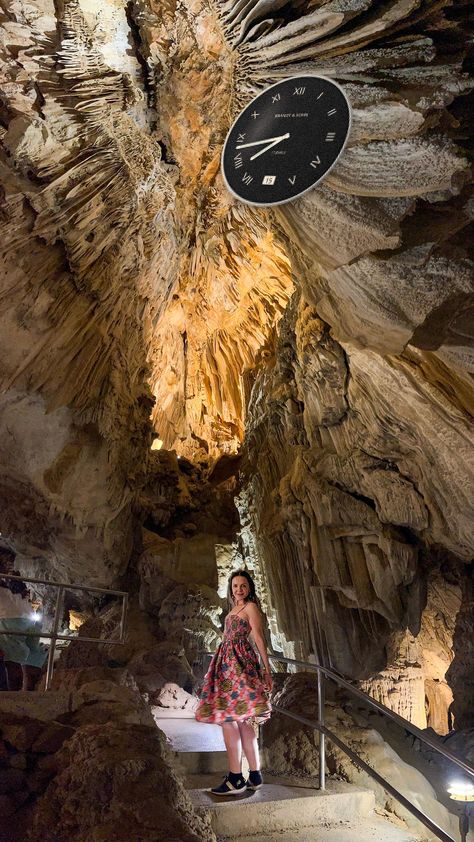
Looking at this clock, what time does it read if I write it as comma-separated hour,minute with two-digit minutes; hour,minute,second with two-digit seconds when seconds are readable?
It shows 7,43
